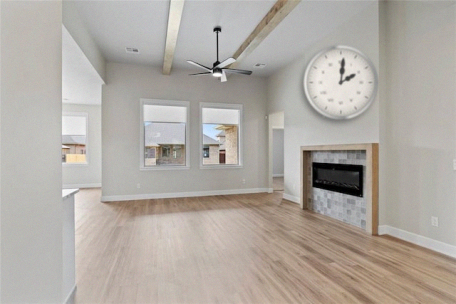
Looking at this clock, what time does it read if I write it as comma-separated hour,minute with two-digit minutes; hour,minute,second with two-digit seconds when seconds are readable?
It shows 2,01
